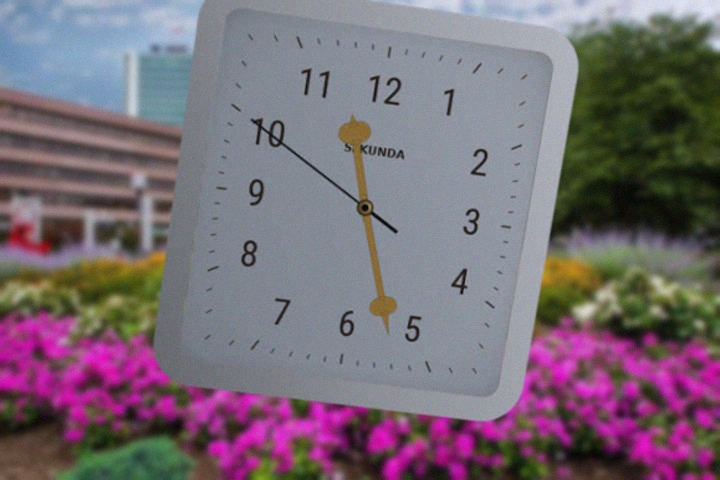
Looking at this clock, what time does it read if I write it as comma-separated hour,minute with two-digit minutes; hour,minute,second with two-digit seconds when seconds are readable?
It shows 11,26,50
